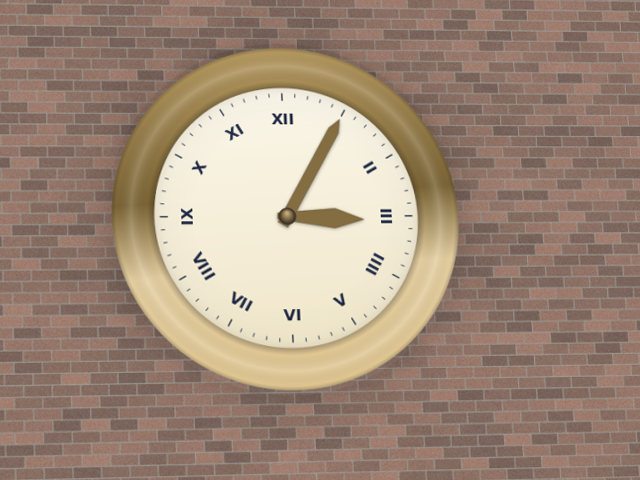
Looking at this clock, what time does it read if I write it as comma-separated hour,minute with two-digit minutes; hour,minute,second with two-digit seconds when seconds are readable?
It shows 3,05
